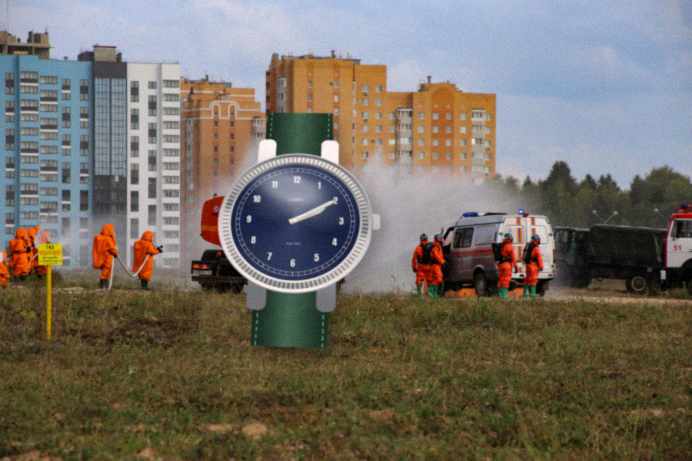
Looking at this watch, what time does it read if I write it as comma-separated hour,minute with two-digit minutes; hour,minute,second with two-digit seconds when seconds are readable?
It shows 2,10
